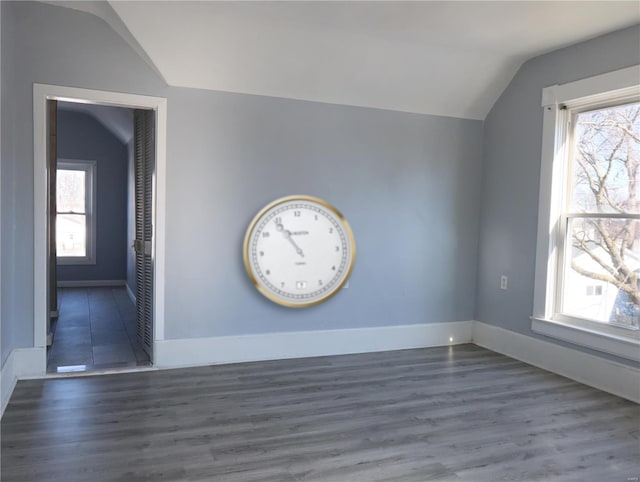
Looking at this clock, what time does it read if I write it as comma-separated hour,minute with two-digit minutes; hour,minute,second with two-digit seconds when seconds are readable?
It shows 10,54
